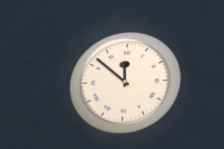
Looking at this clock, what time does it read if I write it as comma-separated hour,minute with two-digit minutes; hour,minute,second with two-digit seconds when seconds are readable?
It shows 11,52
